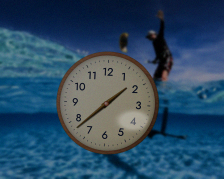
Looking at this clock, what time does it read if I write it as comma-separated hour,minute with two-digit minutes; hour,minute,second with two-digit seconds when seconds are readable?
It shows 1,38
